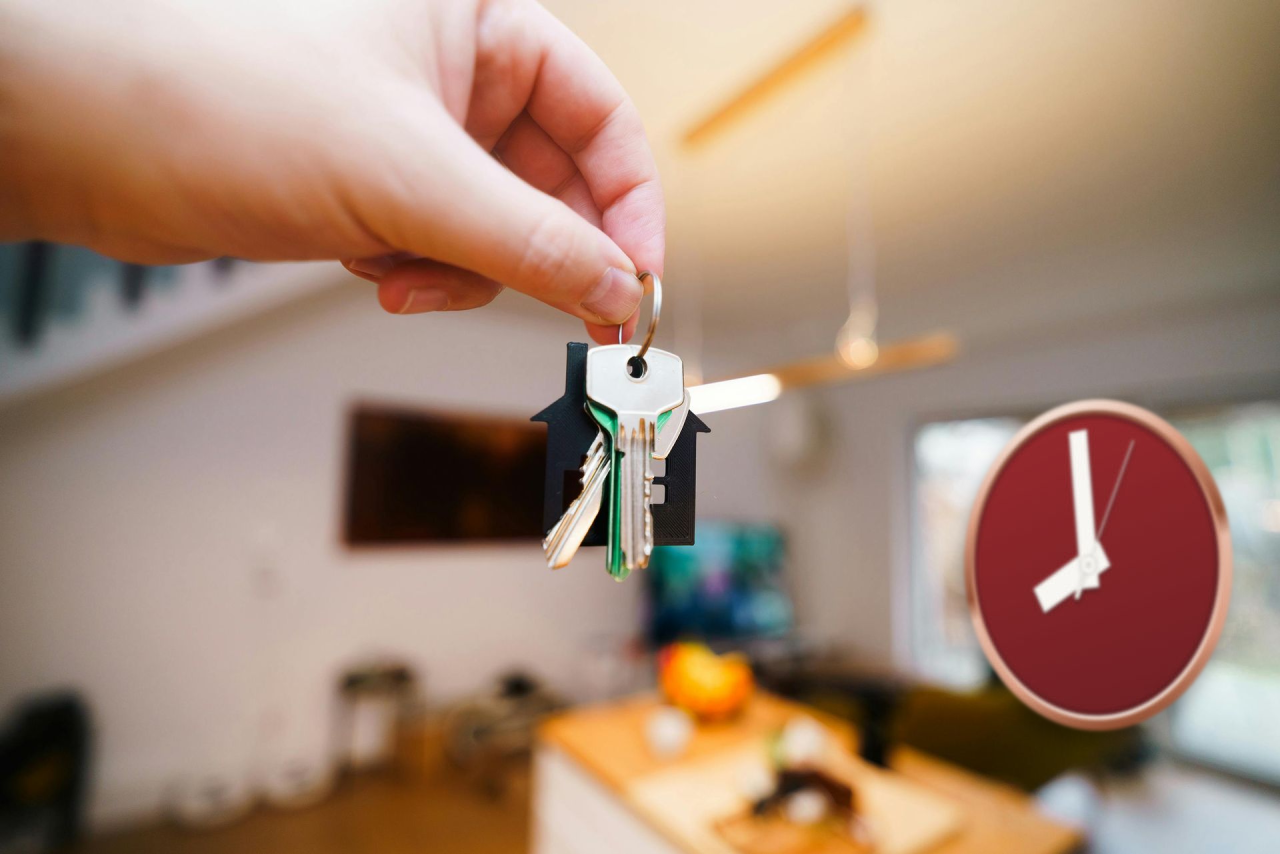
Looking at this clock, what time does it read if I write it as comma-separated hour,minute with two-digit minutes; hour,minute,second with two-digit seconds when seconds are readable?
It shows 7,59,04
